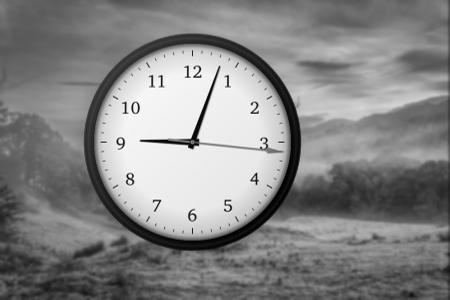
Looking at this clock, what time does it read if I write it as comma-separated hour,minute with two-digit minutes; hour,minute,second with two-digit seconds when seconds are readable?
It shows 9,03,16
